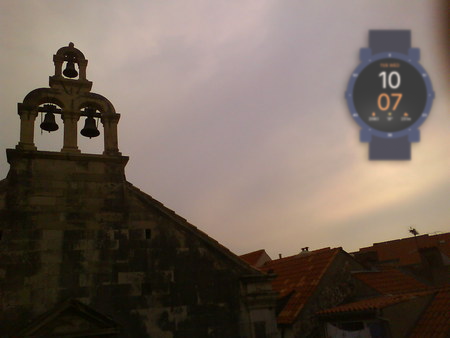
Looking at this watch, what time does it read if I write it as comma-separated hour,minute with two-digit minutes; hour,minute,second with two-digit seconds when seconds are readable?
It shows 10,07
